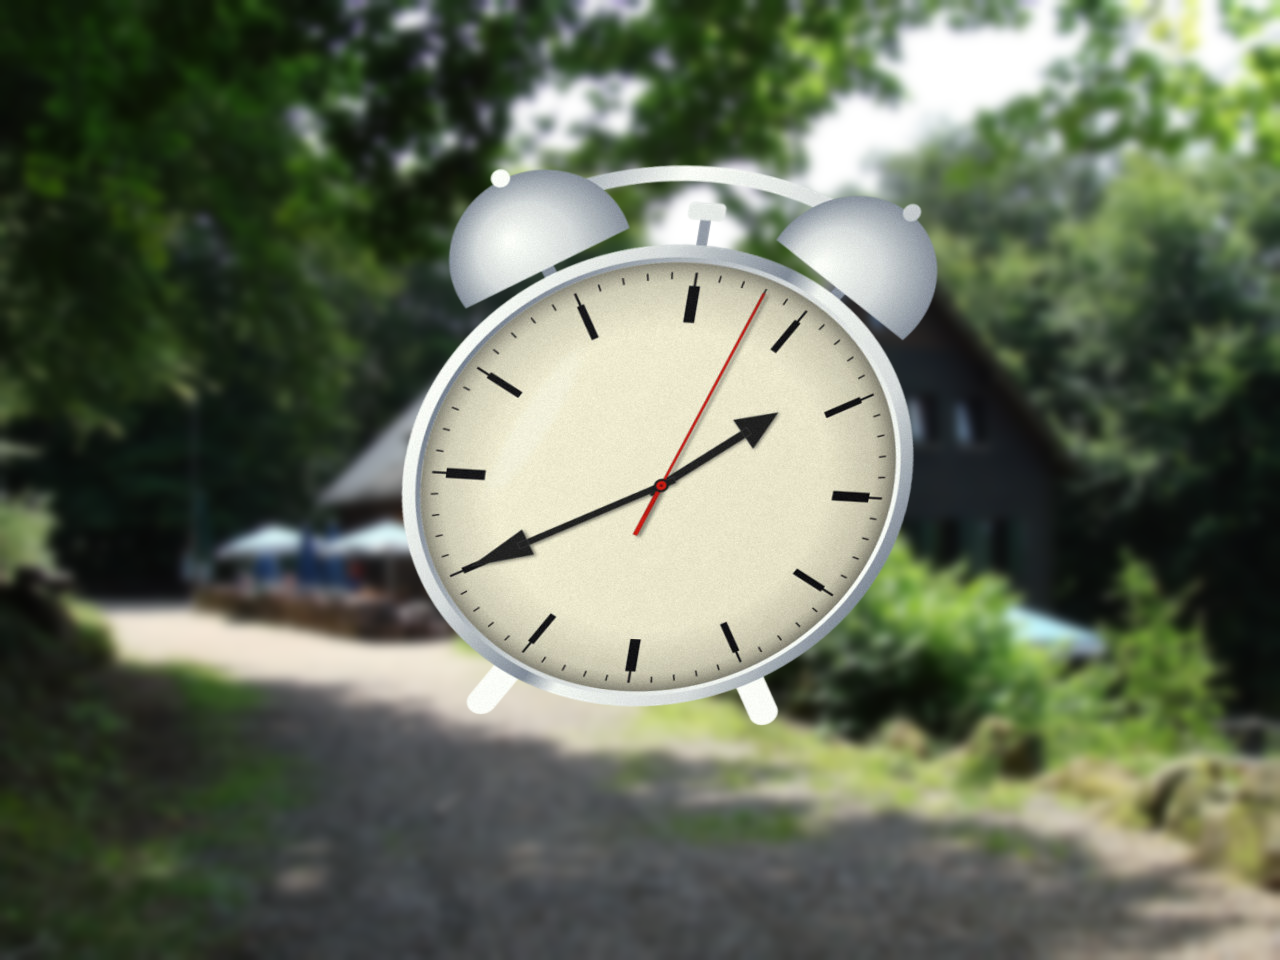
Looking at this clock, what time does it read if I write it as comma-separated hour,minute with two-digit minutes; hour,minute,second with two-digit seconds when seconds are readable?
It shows 1,40,03
